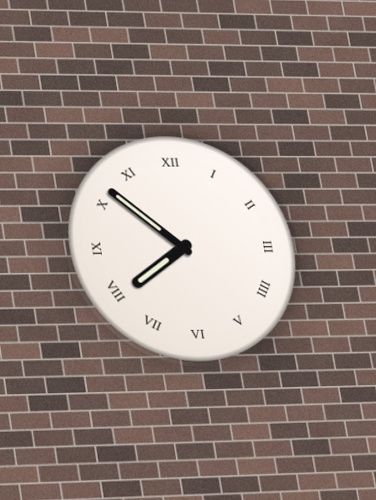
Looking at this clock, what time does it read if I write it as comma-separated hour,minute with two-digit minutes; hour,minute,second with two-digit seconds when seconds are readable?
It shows 7,52
